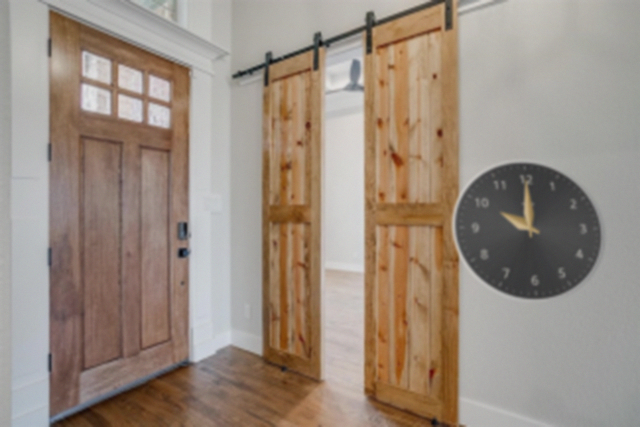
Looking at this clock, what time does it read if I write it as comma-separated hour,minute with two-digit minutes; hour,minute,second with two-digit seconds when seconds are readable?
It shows 10,00
